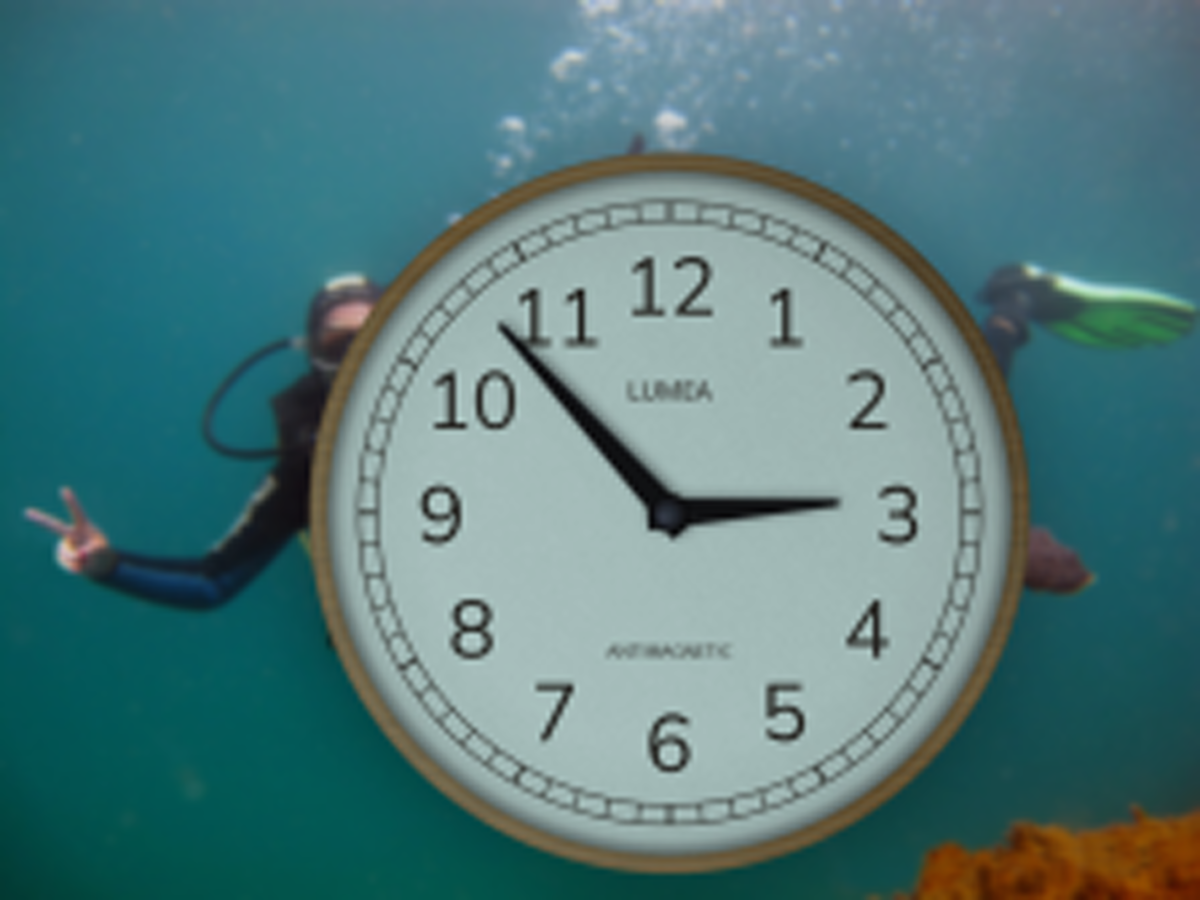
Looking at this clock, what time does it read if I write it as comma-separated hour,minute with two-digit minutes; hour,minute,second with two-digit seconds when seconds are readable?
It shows 2,53
